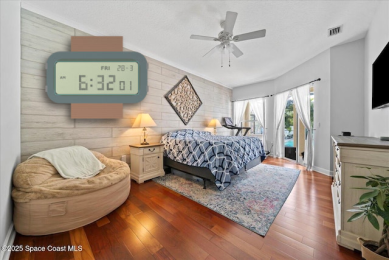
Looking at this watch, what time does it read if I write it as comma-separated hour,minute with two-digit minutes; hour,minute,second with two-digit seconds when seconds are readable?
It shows 6,32,01
